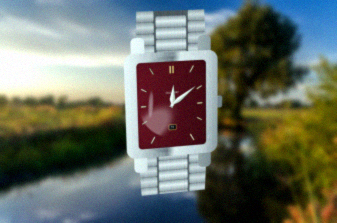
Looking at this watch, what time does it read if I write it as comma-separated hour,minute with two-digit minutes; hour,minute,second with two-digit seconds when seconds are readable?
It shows 12,09
